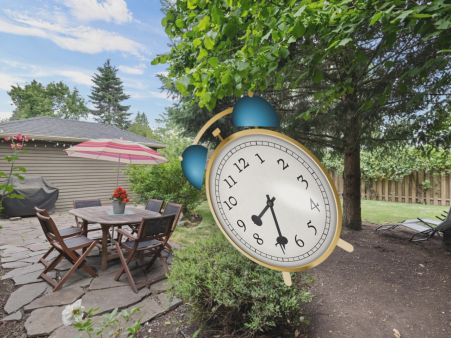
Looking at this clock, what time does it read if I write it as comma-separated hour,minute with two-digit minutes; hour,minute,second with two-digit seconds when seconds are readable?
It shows 8,34
